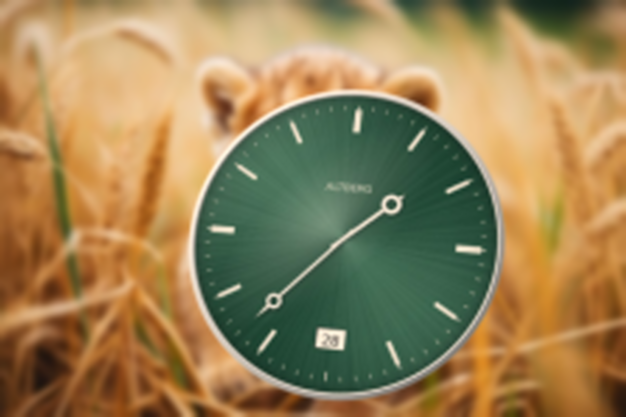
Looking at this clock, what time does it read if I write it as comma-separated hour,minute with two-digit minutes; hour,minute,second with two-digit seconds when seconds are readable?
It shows 1,37
